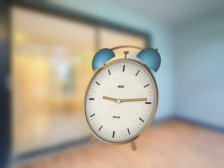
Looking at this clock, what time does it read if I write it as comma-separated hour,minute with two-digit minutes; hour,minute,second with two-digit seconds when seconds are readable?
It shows 9,14
